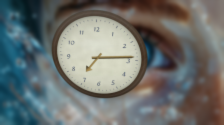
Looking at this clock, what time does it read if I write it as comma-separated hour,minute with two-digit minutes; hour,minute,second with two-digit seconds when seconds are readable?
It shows 7,14
